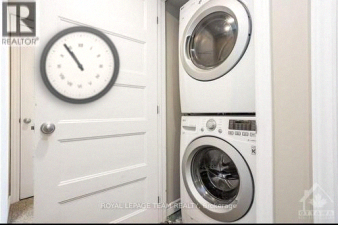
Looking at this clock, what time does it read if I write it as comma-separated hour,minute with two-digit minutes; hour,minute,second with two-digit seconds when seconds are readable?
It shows 10,54
